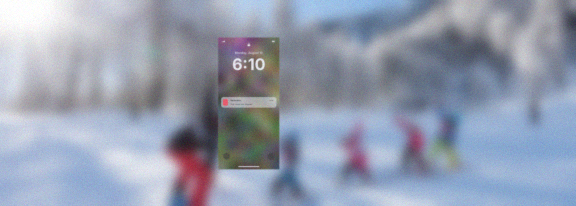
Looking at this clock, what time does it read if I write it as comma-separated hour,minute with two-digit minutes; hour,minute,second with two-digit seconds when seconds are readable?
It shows 6,10
